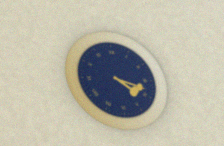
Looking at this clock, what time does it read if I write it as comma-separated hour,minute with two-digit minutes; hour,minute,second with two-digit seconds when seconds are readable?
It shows 4,18
